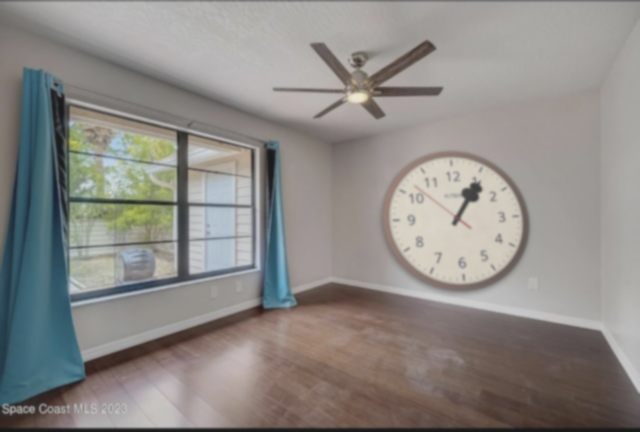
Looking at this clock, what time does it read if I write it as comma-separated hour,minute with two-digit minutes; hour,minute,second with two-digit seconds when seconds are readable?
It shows 1,05,52
